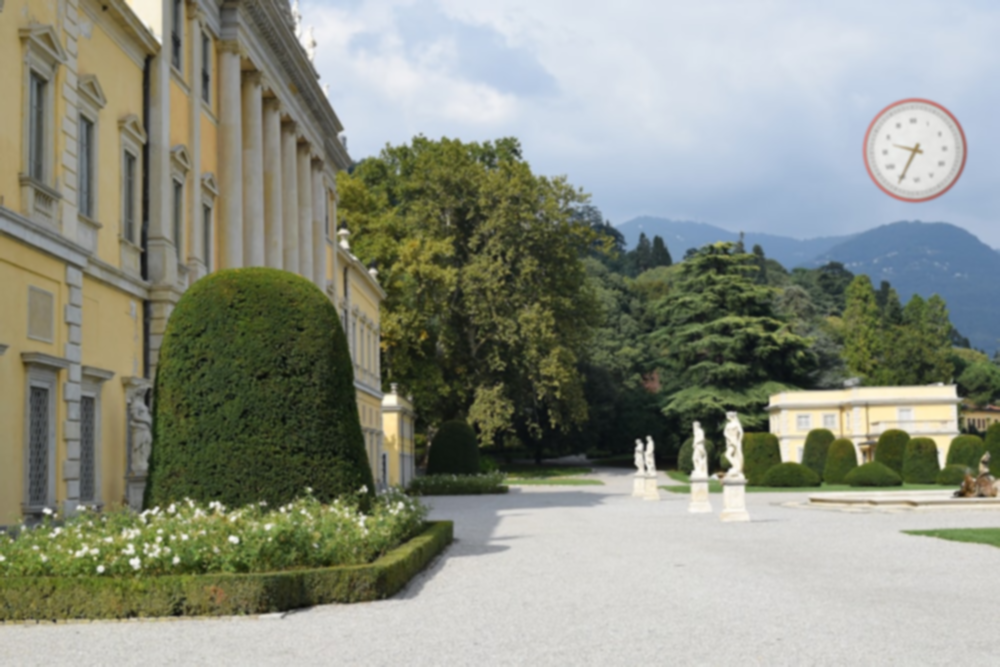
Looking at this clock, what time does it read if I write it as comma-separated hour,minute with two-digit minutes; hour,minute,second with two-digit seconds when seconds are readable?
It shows 9,35
